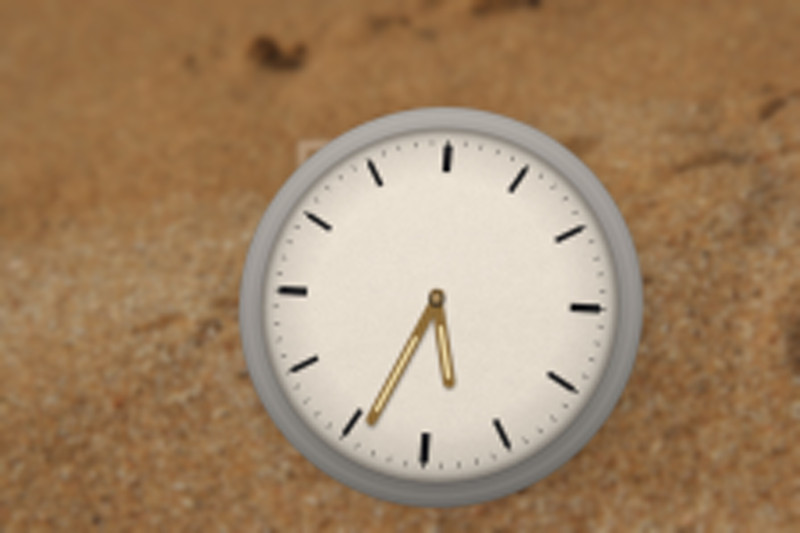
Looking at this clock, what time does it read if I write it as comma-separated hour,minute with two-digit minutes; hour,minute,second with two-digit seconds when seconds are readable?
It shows 5,34
